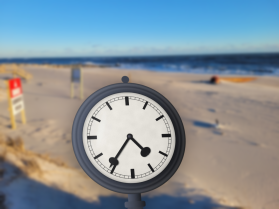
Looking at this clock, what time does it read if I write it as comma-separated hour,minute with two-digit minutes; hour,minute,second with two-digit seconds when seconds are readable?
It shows 4,36
